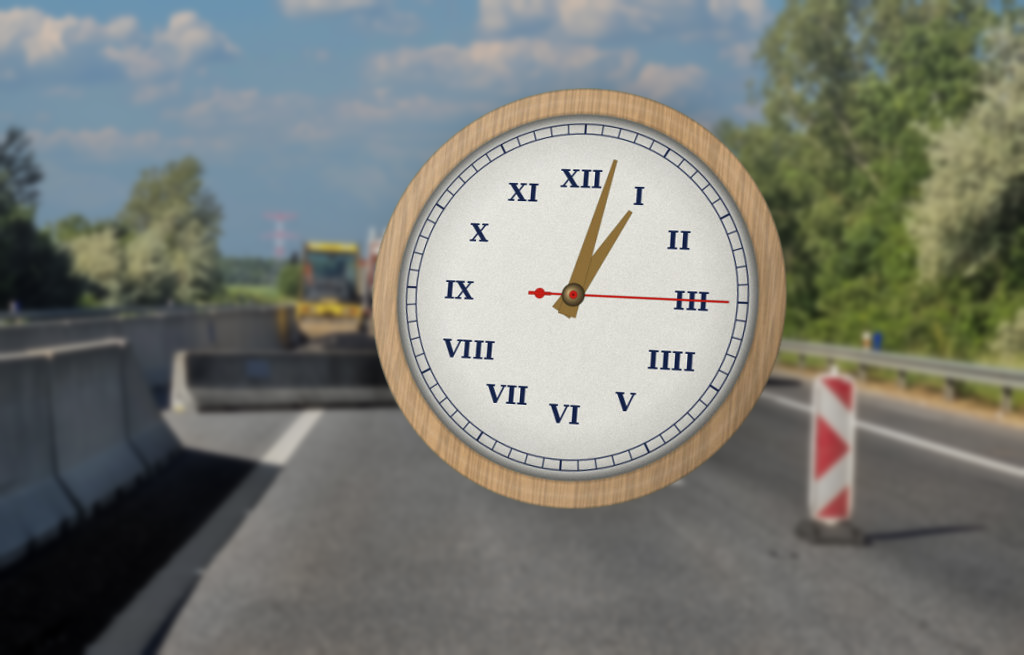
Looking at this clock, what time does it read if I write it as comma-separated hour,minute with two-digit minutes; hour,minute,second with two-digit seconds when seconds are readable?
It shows 1,02,15
